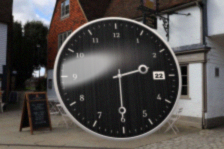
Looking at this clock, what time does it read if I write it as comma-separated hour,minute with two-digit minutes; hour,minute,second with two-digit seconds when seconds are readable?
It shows 2,30
